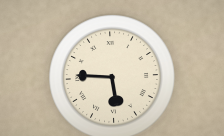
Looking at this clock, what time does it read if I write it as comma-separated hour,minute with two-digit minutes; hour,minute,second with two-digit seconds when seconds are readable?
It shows 5,46
